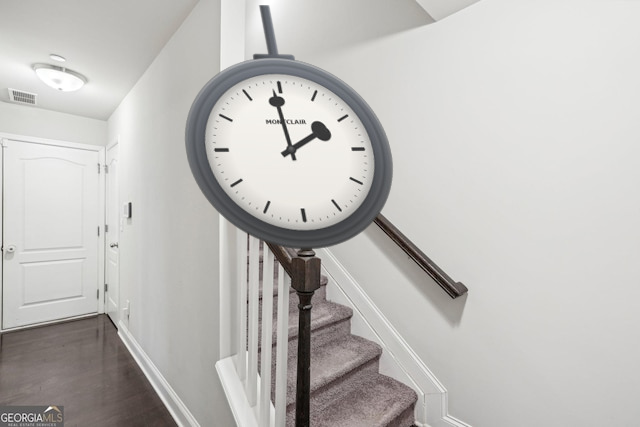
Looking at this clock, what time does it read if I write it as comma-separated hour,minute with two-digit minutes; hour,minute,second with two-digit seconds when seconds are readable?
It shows 1,59
